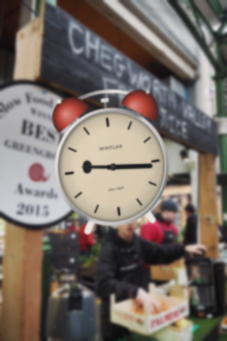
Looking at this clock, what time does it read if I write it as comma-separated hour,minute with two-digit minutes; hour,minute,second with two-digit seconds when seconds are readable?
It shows 9,16
